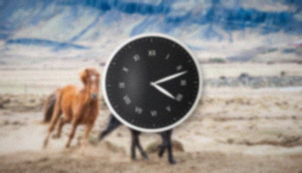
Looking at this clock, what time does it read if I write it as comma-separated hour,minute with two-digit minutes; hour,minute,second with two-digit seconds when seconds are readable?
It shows 4,12
